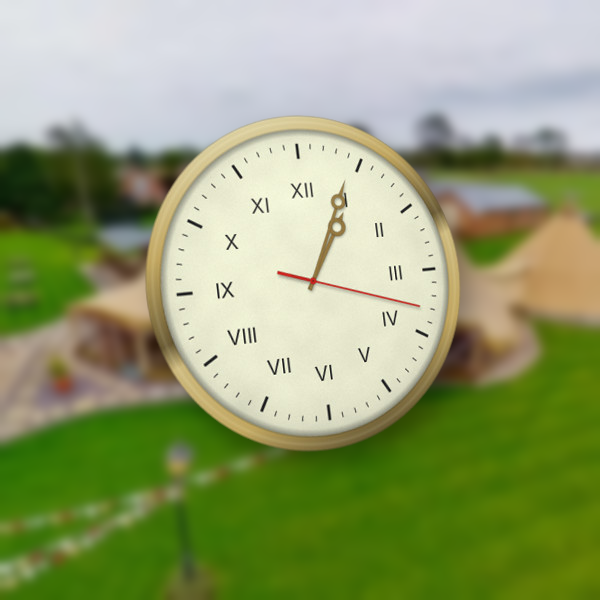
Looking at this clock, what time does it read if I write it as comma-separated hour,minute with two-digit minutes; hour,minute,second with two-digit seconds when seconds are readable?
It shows 1,04,18
